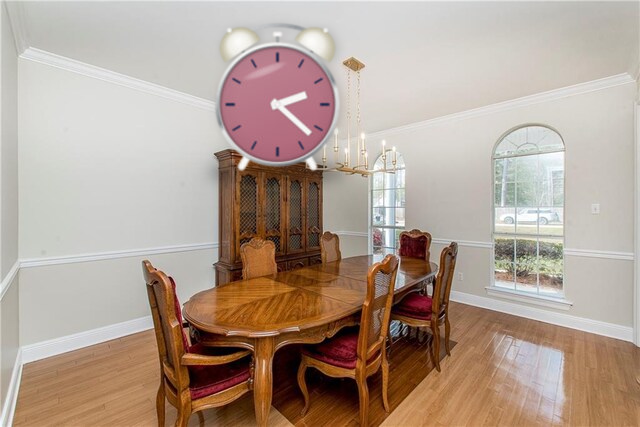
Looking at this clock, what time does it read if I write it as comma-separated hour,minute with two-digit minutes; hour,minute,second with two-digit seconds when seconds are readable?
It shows 2,22
